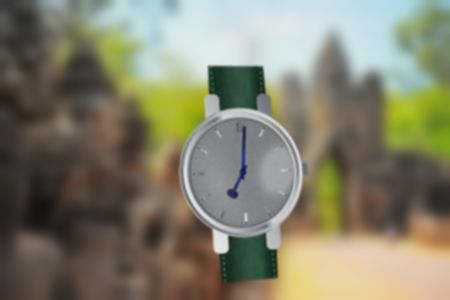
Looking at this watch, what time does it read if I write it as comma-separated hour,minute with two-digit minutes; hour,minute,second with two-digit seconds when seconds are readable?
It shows 7,01
